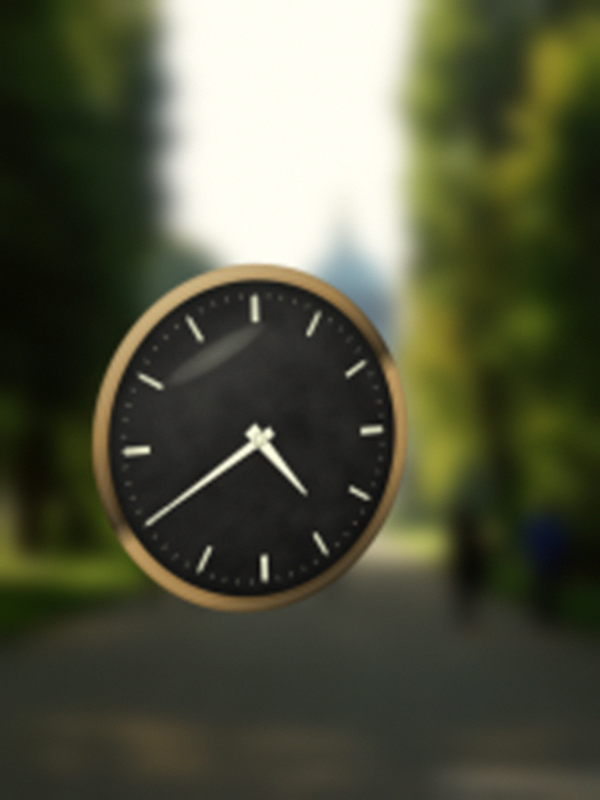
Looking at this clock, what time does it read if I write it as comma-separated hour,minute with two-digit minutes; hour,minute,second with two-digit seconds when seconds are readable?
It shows 4,40
